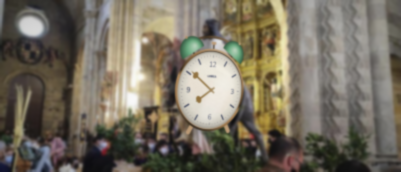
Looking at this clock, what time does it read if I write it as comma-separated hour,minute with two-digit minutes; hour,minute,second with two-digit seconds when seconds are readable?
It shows 7,51
